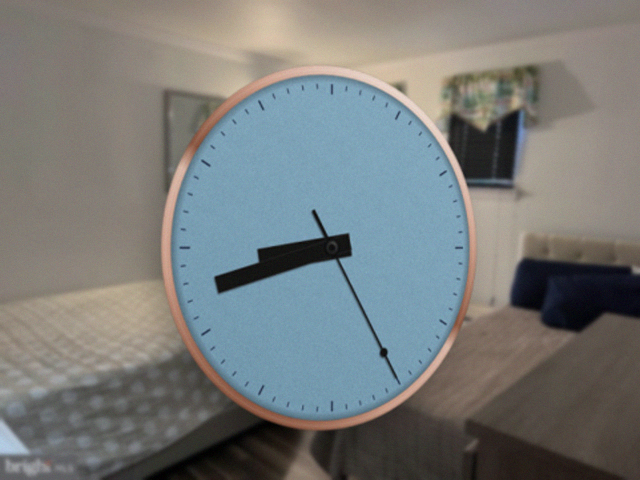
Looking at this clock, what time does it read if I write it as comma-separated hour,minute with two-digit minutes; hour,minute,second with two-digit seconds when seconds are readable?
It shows 8,42,25
